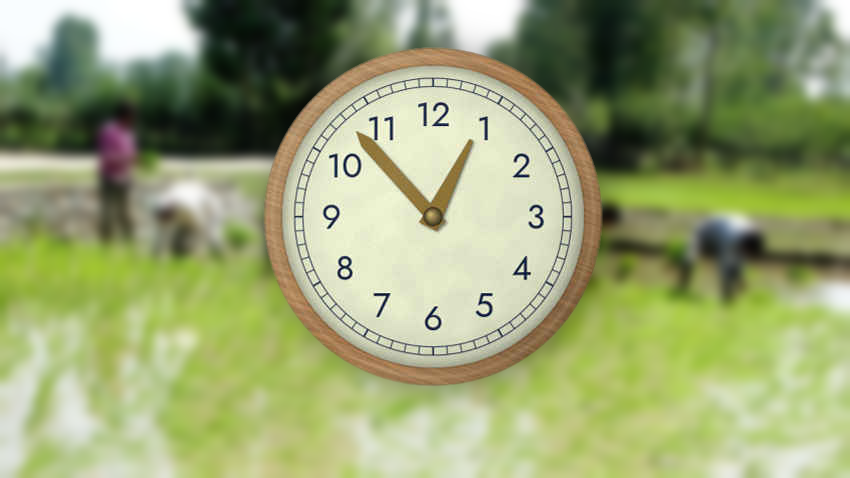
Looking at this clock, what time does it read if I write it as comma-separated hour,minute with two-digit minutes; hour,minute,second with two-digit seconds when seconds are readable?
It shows 12,53
